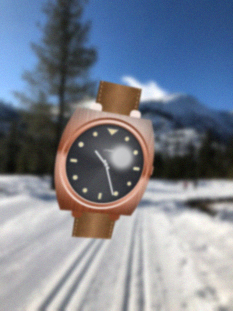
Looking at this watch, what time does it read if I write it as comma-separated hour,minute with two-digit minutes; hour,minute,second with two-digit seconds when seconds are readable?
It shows 10,26
